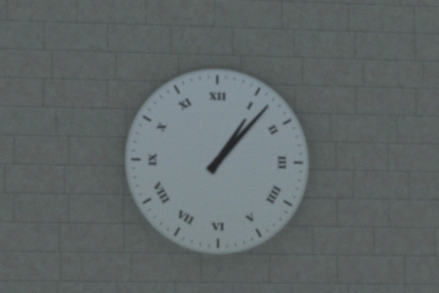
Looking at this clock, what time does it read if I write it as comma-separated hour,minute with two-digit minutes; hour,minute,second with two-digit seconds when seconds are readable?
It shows 1,07
